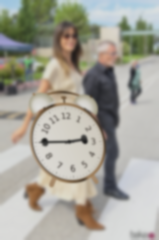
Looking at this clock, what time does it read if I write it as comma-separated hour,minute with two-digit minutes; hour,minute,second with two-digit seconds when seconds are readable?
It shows 2,45
